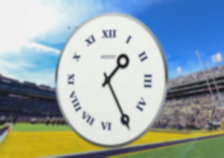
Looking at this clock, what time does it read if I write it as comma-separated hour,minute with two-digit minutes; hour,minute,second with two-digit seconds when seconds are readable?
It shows 1,25
